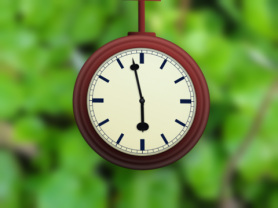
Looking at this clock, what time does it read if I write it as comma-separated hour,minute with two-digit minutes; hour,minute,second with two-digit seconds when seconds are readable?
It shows 5,58
